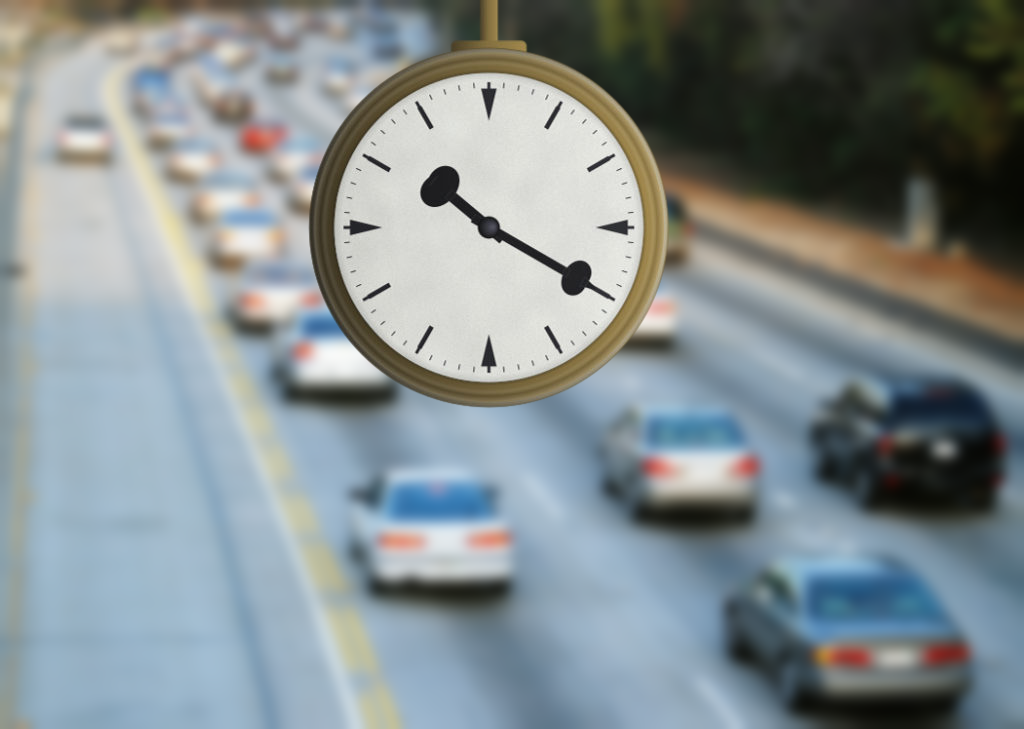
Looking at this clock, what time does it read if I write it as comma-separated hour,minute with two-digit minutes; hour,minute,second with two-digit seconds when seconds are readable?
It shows 10,20
